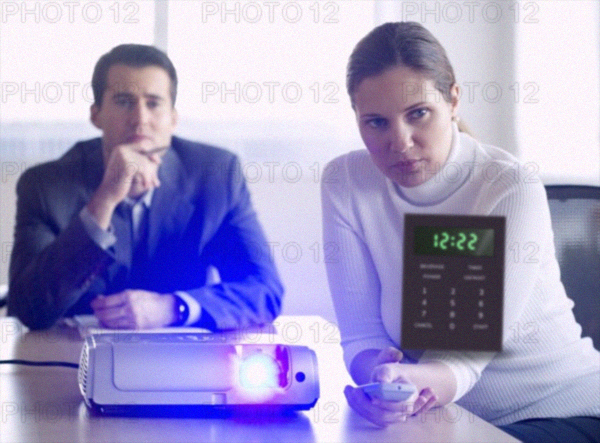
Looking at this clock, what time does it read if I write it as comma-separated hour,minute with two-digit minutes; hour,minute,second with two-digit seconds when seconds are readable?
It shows 12,22
